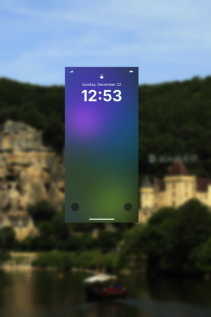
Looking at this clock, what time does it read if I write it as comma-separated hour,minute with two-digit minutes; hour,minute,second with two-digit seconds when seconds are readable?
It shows 12,53
